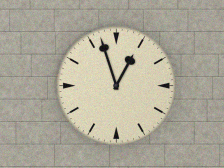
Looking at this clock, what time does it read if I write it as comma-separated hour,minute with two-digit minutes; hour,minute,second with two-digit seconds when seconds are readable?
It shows 12,57
